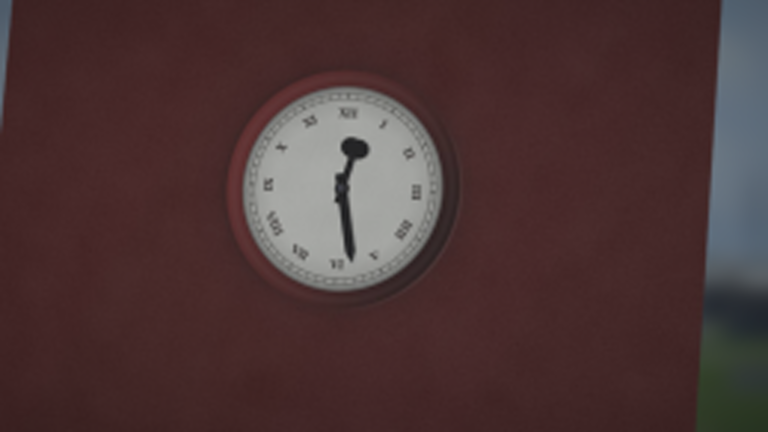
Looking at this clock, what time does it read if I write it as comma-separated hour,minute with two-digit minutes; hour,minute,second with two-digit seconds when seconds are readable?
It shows 12,28
